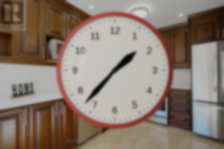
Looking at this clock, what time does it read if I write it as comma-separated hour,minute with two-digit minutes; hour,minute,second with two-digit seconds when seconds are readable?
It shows 1,37
